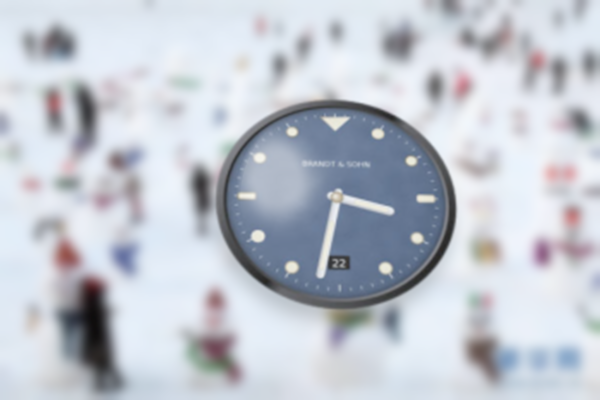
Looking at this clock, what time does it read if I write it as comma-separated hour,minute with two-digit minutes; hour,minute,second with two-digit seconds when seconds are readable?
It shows 3,32
